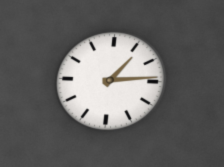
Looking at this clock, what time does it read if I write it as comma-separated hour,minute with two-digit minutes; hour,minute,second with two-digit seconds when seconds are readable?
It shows 1,14
